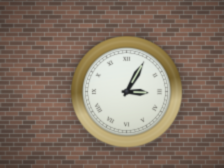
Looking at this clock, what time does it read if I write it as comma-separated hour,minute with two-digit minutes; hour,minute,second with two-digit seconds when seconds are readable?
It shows 3,05
